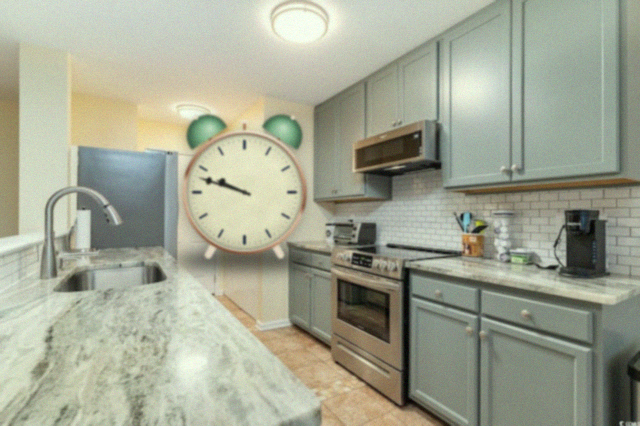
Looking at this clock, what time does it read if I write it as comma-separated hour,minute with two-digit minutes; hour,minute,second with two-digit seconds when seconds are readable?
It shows 9,48
